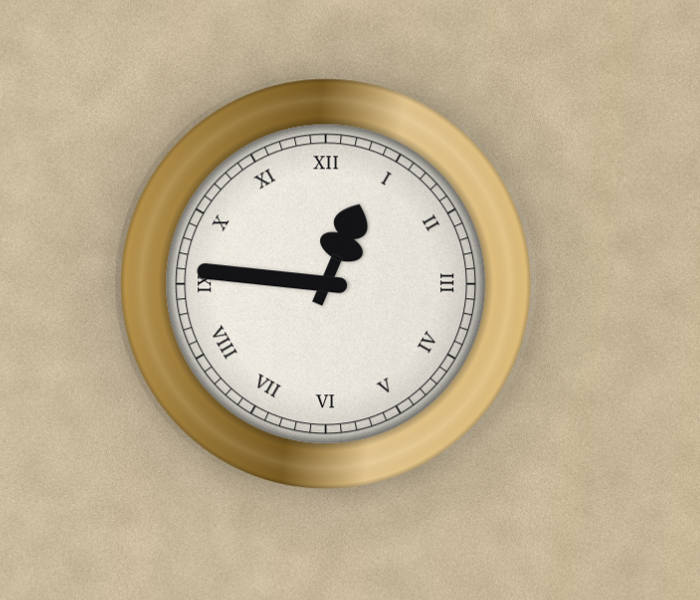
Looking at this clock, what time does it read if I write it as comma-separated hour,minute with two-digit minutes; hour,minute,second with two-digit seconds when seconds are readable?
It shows 12,46
